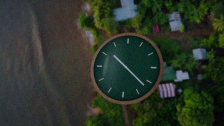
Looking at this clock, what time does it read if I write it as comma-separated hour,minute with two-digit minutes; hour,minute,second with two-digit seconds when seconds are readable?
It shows 10,22
